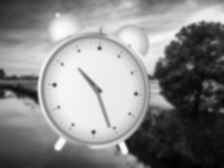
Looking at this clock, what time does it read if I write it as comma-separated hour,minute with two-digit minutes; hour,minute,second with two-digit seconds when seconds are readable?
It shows 10,26
